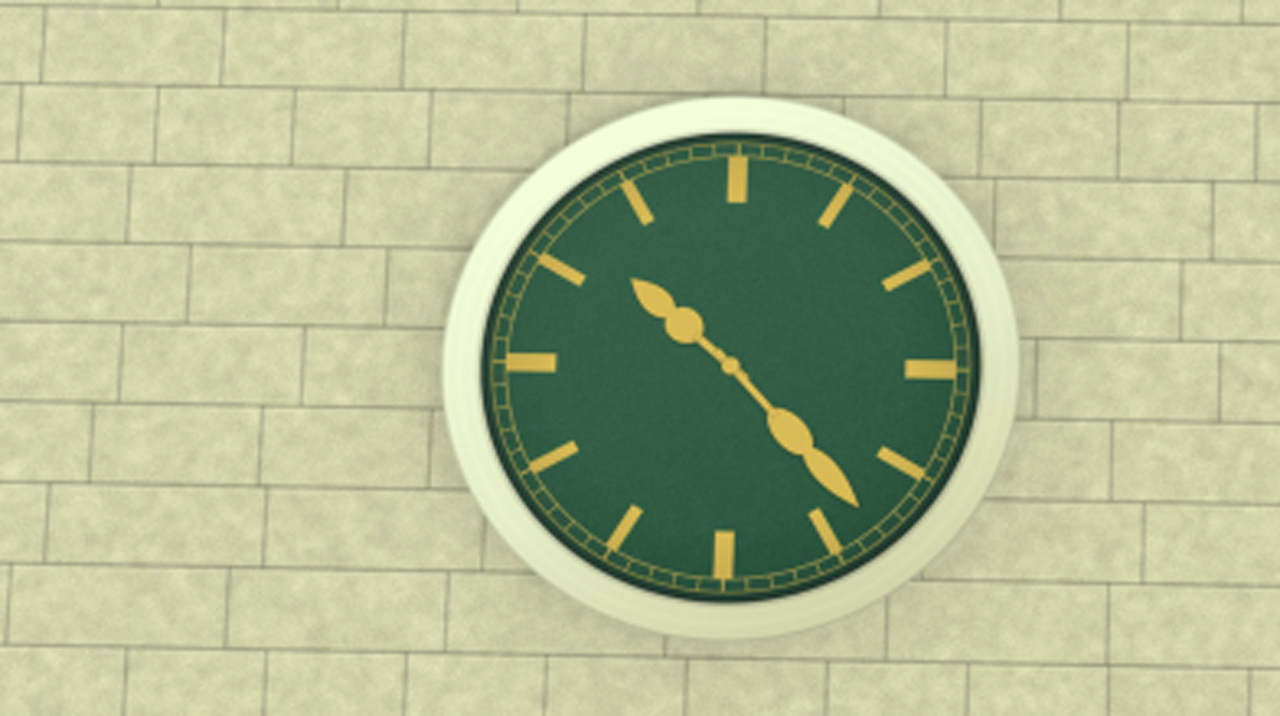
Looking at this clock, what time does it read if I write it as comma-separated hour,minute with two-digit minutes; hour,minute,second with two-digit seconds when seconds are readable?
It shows 10,23
